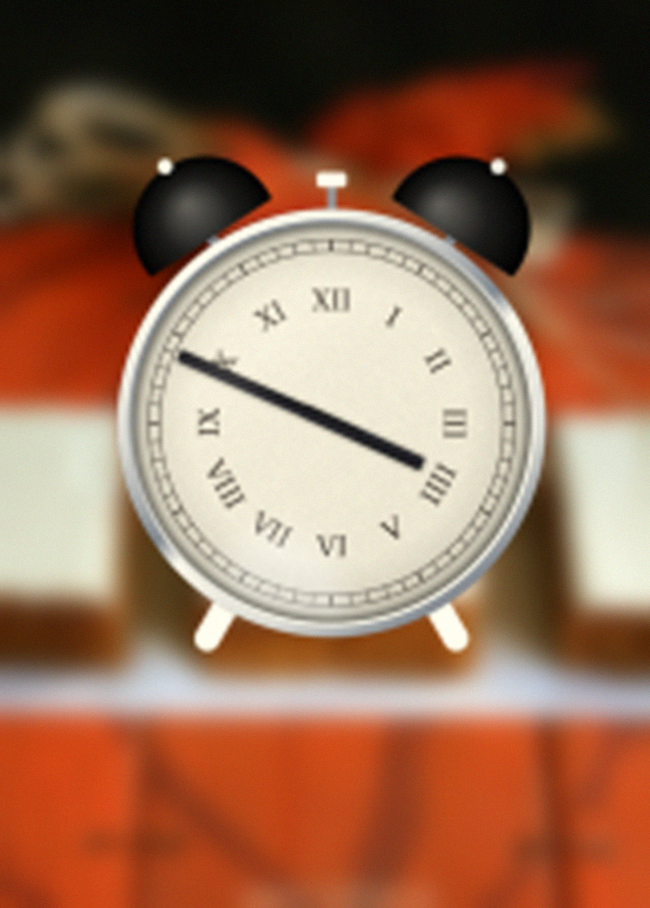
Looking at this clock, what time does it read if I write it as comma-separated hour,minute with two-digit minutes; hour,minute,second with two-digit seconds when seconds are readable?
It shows 3,49
